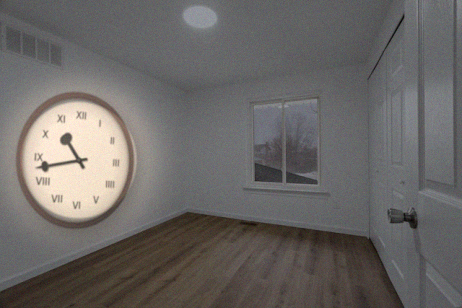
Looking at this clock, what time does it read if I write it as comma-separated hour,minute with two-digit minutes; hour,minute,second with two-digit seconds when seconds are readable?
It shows 10,43
